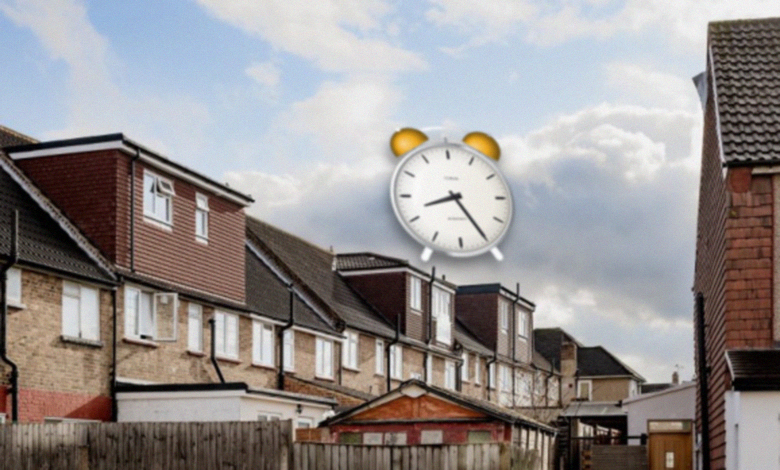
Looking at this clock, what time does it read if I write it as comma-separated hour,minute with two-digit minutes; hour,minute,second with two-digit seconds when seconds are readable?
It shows 8,25
